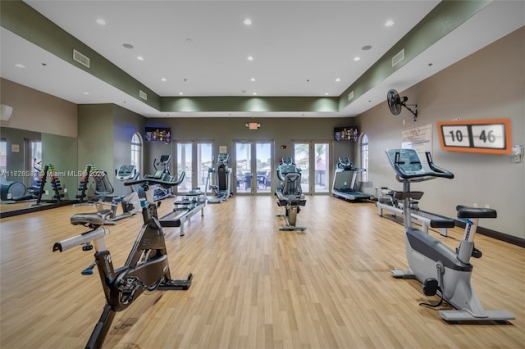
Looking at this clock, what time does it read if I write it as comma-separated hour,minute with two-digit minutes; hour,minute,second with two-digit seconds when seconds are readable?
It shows 10,46
